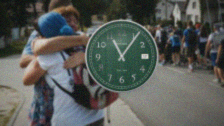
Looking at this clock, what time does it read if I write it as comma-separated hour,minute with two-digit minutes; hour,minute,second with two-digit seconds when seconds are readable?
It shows 11,06
